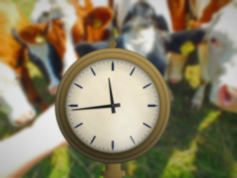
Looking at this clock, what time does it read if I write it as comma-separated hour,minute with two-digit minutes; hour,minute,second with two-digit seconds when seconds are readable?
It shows 11,44
